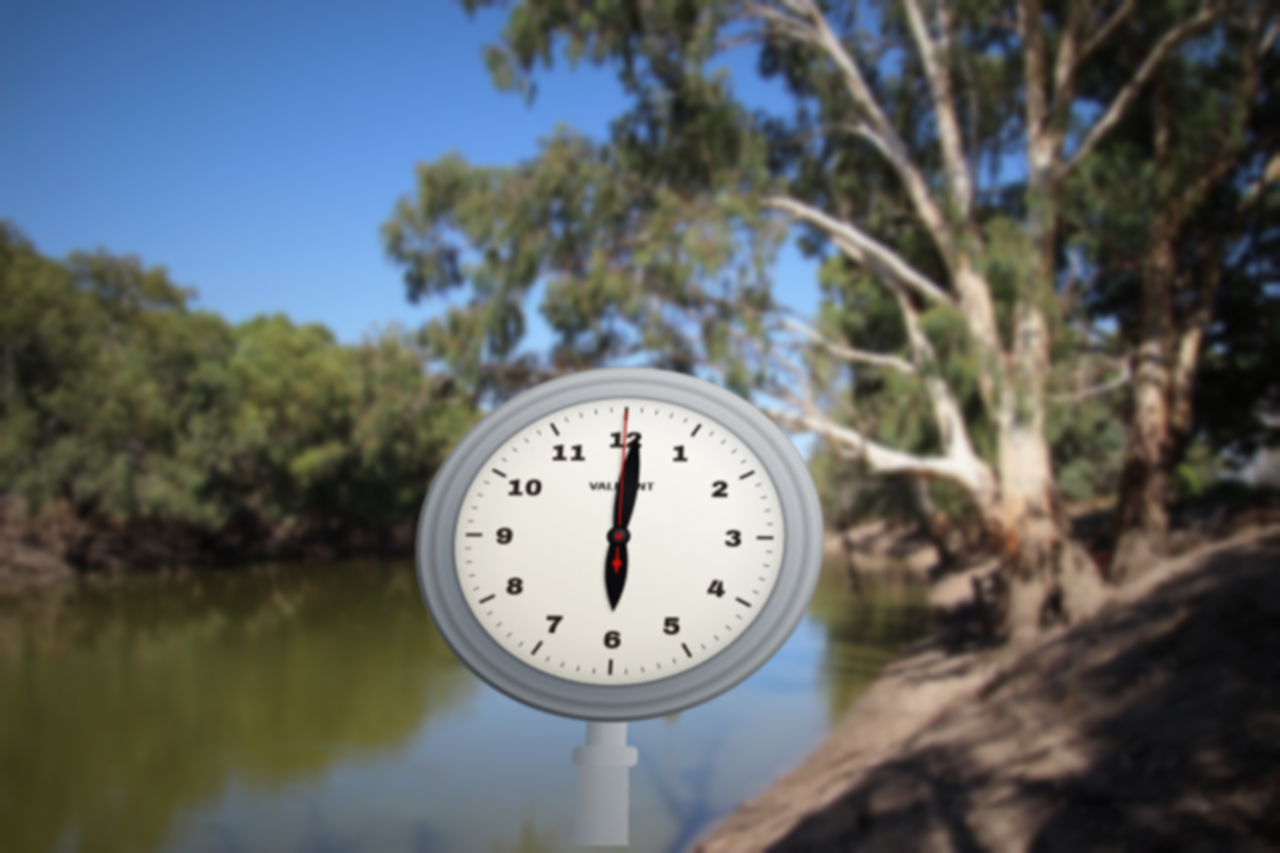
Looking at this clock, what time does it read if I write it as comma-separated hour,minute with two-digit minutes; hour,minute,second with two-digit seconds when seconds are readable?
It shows 6,01,00
